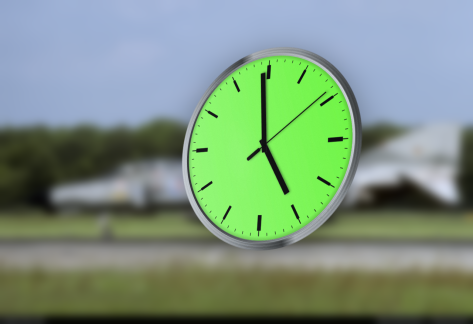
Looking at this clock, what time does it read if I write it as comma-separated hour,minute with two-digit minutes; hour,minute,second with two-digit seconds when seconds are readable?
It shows 4,59,09
